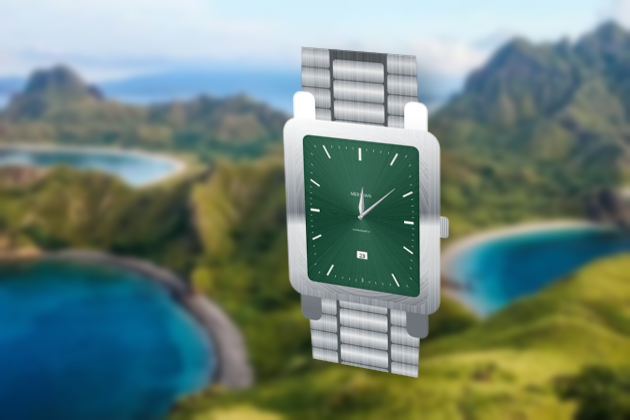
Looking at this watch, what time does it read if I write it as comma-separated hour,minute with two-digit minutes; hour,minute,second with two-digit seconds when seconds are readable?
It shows 12,08
